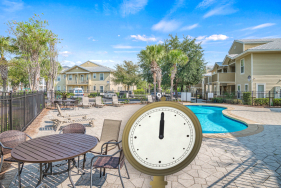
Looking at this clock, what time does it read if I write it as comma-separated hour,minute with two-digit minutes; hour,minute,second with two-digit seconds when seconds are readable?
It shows 12,00
